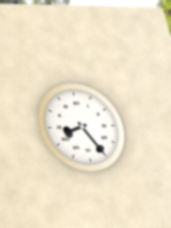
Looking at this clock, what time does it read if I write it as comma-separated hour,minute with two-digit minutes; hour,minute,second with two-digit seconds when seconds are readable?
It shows 8,25
